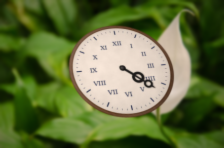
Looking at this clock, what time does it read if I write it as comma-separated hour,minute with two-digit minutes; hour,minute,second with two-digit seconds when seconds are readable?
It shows 4,22
